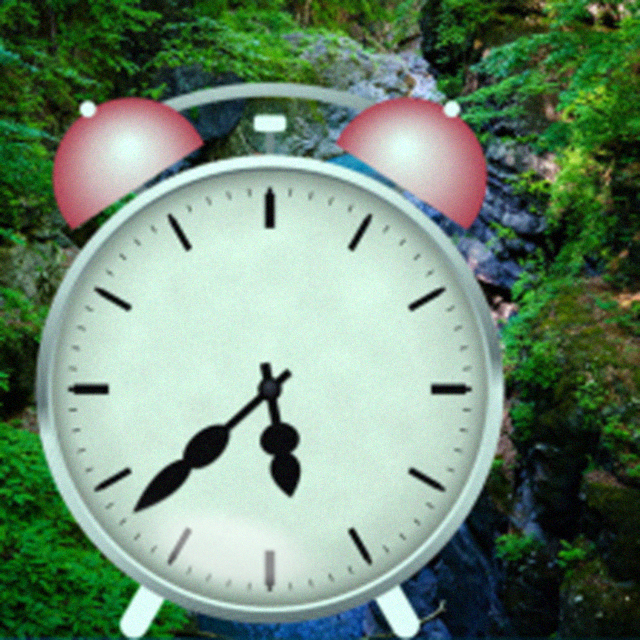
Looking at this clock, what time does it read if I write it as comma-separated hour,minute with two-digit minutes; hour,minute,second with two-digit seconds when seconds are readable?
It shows 5,38
